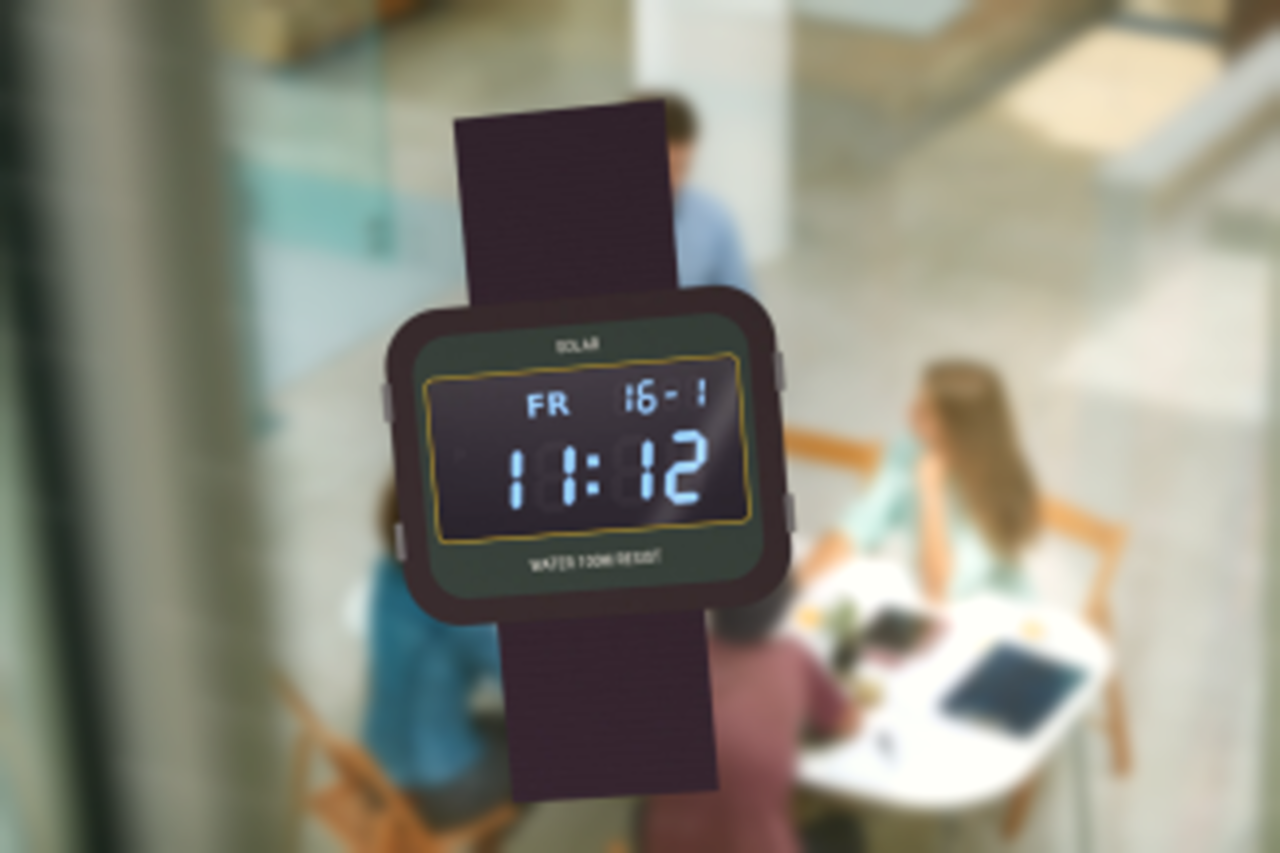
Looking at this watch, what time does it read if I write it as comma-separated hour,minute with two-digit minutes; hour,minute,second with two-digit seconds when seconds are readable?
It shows 11,12
